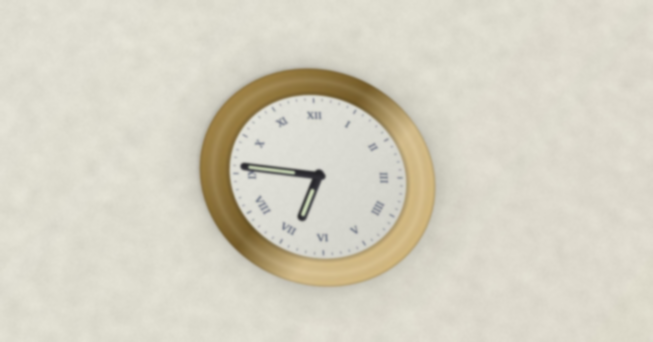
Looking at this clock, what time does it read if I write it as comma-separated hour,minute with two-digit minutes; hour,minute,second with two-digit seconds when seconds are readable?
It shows 6,46
